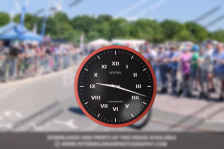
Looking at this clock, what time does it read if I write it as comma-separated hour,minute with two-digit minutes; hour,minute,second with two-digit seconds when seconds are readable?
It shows 9,18
